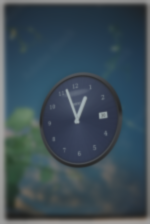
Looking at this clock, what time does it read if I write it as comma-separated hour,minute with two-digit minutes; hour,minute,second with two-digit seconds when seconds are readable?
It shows 12,57
